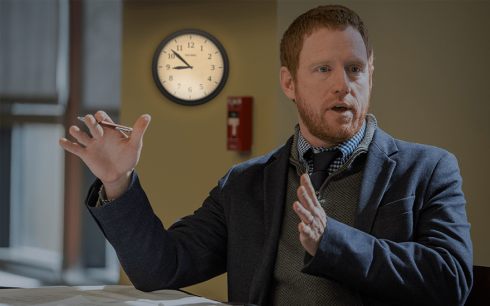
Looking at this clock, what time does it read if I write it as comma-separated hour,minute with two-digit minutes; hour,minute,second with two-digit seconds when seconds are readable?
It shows 8,52
